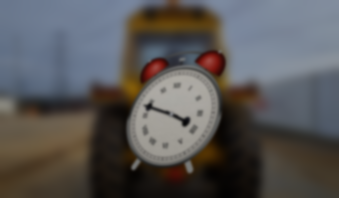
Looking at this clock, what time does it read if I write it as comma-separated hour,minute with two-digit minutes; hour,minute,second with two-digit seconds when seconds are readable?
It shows 3,48
